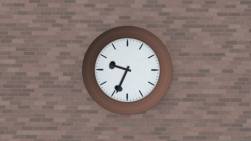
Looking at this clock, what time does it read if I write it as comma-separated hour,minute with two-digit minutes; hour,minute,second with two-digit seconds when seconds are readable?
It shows 9,34
